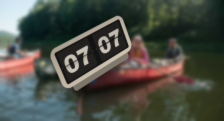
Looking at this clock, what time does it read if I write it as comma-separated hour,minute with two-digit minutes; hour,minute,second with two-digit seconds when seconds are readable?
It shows 7,07
